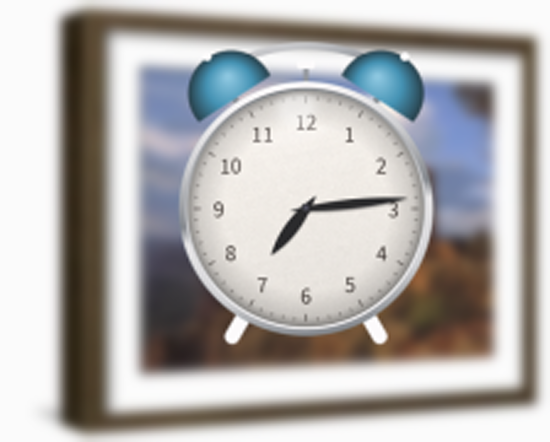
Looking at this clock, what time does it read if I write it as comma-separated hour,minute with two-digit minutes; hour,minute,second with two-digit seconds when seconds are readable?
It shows 7,14
